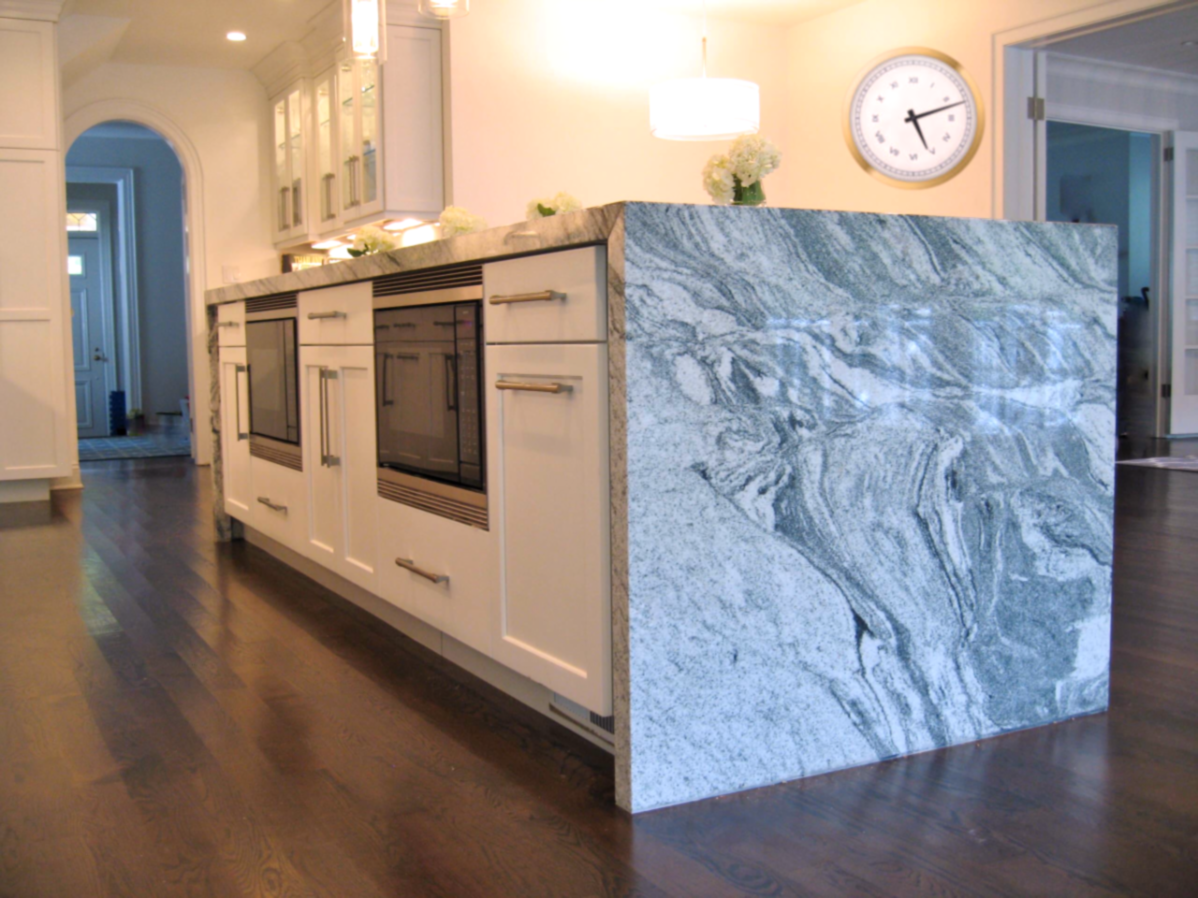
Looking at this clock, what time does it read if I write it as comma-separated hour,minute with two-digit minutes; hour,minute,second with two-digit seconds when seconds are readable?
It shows 5,12
